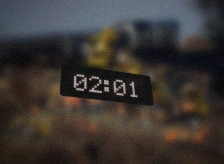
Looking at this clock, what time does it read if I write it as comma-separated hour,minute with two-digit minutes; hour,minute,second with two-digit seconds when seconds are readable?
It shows 2,01
